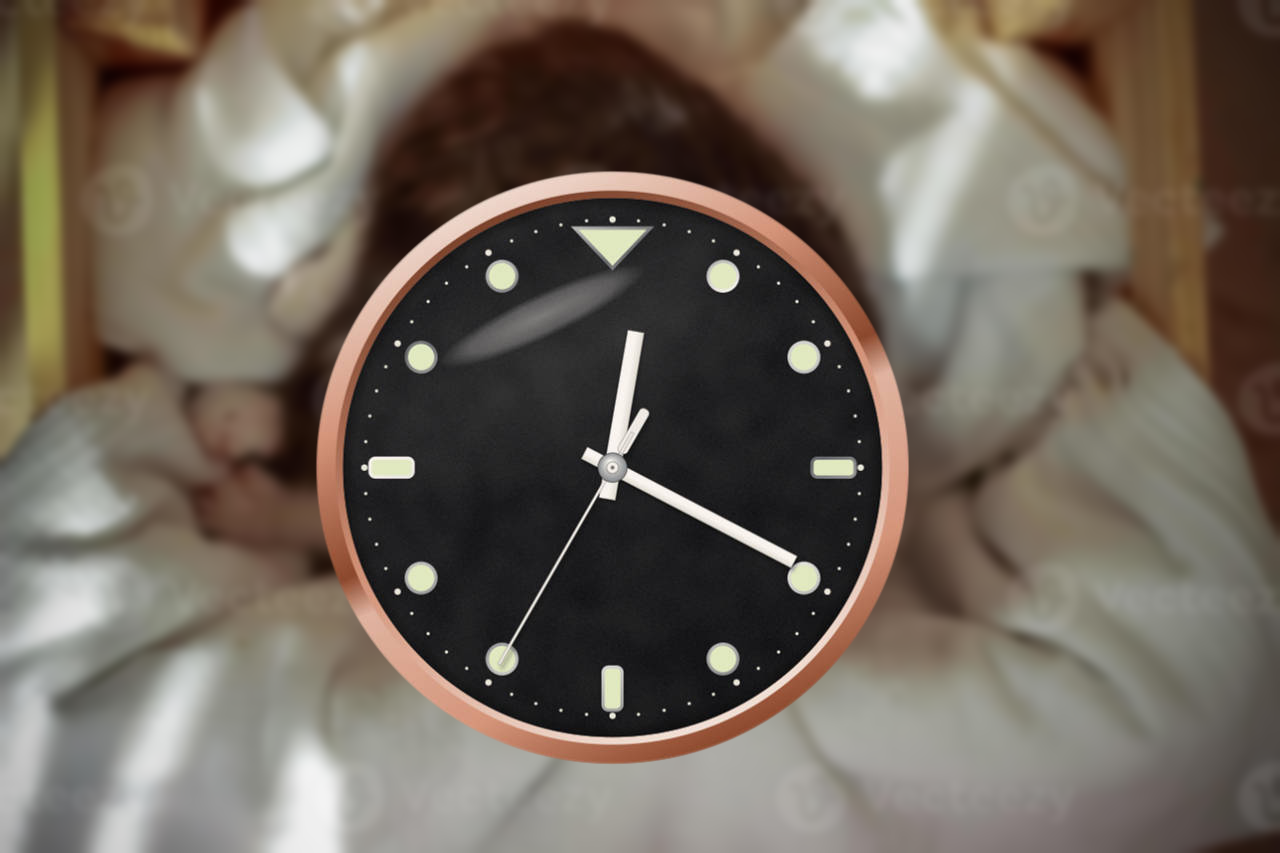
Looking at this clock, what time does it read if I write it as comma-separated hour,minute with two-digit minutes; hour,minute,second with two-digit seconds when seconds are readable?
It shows 12,19,35
